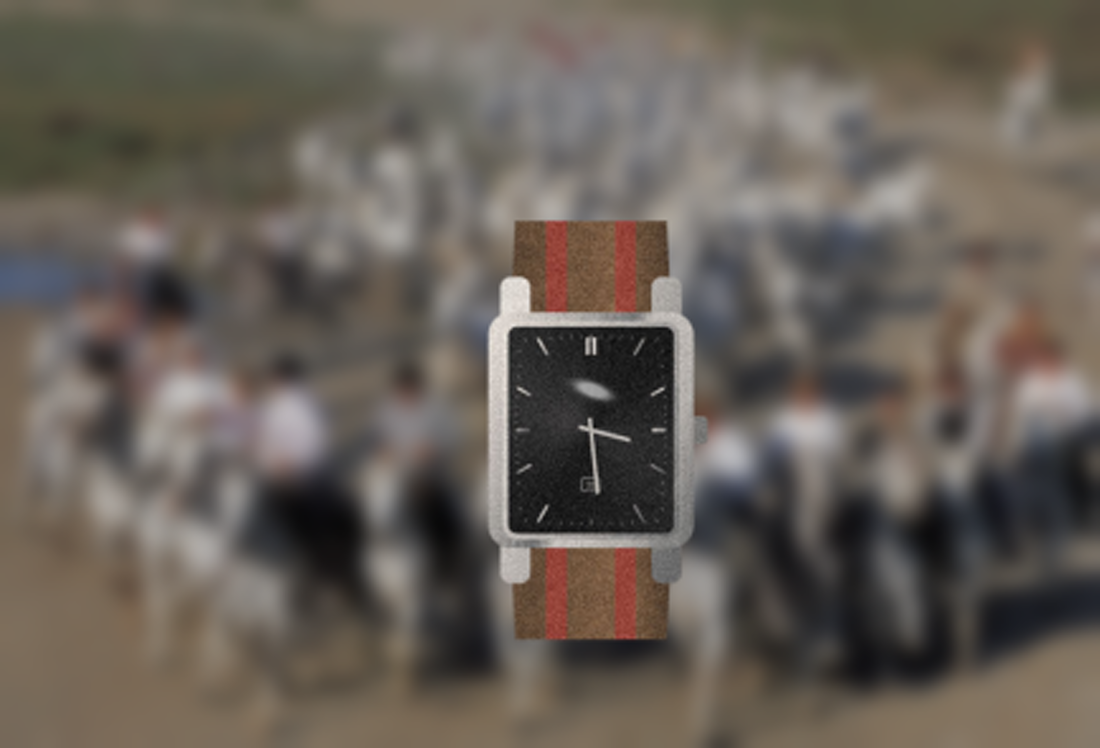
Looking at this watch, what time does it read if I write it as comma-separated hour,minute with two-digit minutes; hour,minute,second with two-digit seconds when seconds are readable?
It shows 3,29
